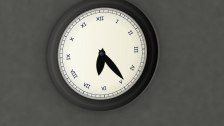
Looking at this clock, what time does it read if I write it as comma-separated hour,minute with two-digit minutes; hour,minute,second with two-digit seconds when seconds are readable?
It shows 6,24
